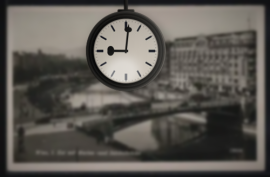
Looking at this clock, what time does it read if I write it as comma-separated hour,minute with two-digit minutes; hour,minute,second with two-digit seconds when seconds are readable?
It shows 9,01
